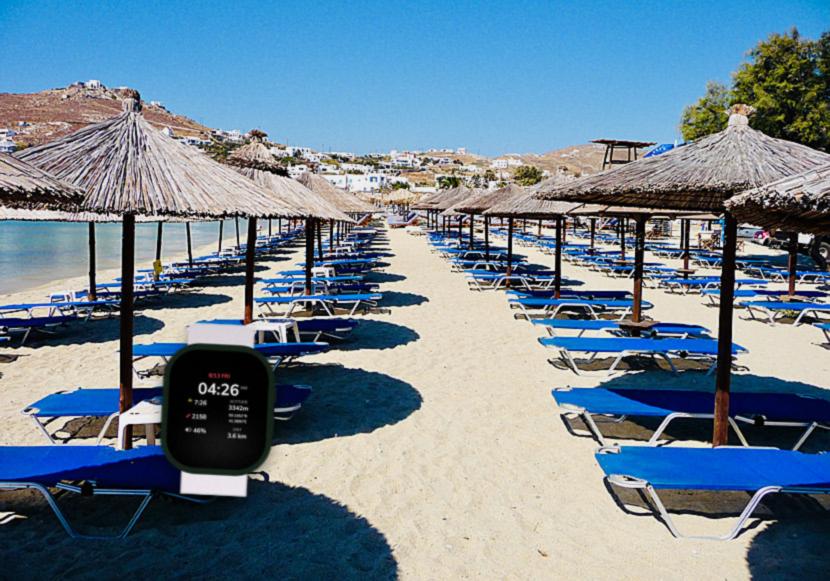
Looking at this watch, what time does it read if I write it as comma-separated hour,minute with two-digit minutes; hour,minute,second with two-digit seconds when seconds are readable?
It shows 4,26
